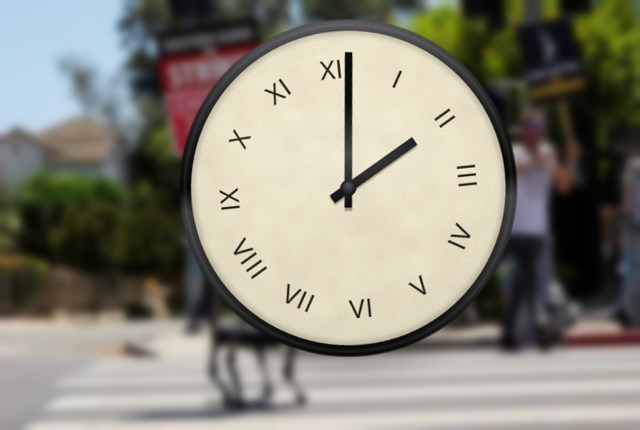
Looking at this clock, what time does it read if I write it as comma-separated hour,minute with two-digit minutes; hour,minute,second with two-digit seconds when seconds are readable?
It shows 2,01
